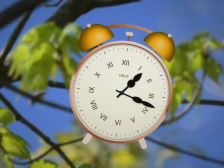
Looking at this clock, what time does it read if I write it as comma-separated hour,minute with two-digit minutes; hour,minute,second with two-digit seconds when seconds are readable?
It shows 1,18
